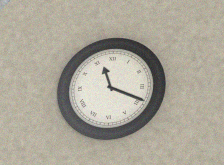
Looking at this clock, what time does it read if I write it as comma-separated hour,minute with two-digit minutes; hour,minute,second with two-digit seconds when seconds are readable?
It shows 11,19
